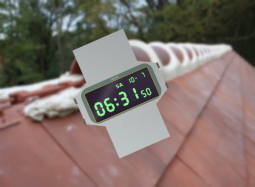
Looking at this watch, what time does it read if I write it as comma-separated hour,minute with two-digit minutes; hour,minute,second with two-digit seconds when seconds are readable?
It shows 6,31,50
